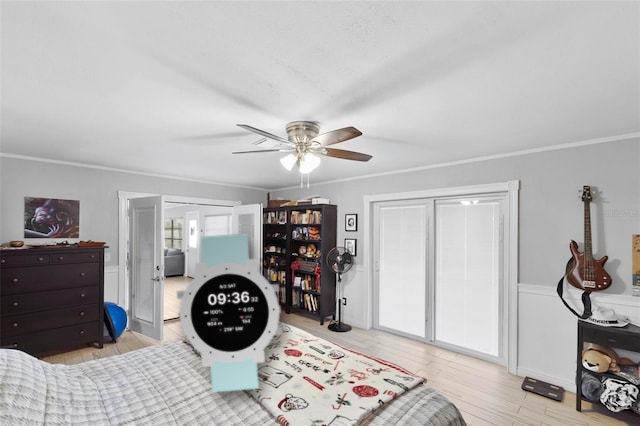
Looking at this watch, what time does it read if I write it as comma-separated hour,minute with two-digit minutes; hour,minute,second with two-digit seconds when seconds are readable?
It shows 9,36
